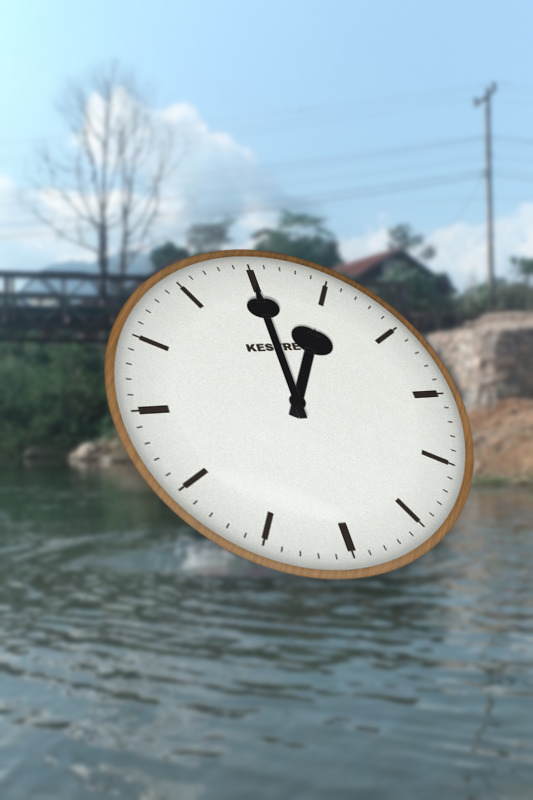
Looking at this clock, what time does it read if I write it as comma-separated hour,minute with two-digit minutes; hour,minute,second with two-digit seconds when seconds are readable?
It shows 1,00
